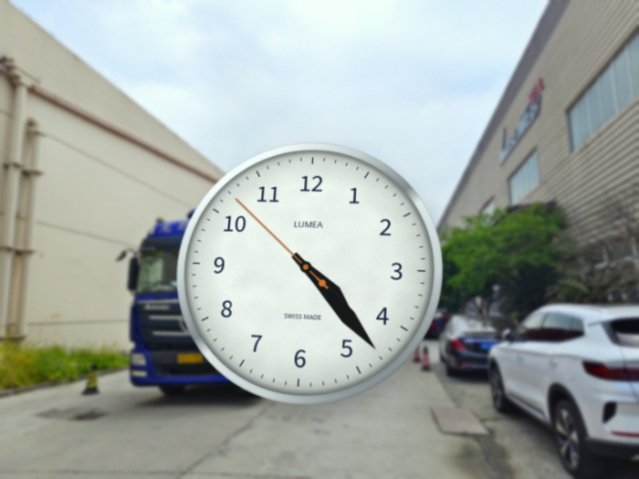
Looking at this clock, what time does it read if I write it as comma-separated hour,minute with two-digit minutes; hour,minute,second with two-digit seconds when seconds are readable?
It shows 4,22,52
